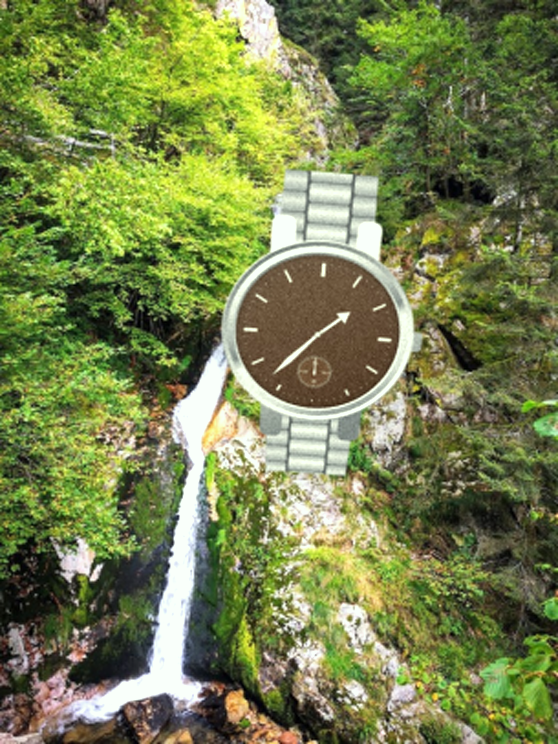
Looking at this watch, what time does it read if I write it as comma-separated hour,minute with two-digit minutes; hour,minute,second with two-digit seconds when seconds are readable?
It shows 1,37
